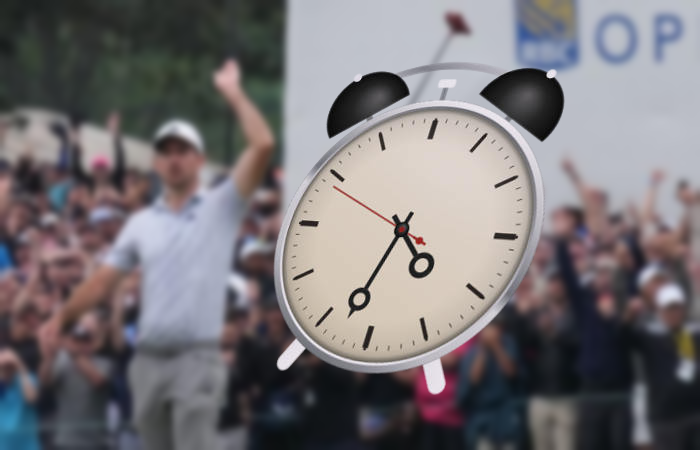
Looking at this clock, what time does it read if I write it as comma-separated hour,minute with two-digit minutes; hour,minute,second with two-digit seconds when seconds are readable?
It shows 4,32,49
